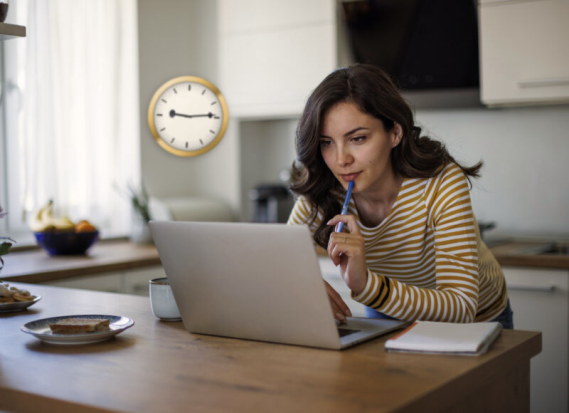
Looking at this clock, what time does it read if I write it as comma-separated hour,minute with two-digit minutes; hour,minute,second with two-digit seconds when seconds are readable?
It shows 9,14
